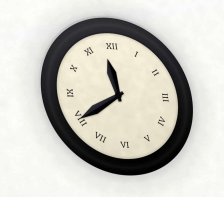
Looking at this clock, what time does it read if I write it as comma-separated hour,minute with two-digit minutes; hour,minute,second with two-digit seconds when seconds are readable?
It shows 11,40
